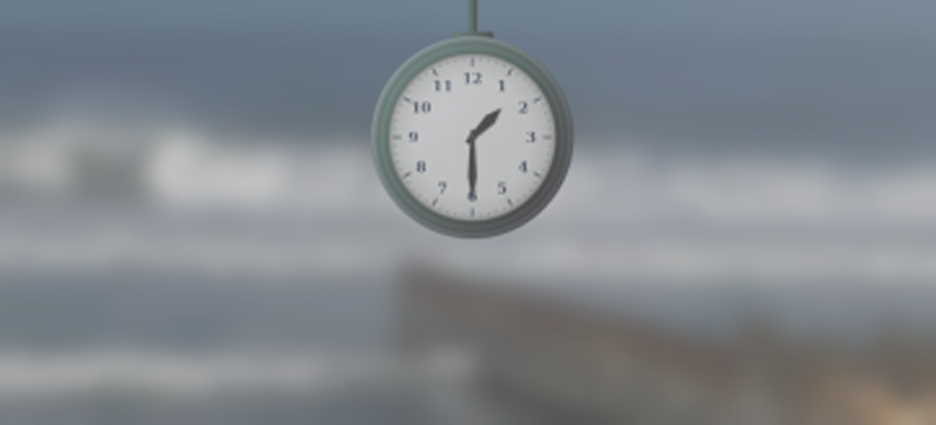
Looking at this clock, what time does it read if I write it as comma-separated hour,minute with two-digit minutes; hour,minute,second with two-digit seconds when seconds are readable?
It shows 1,30
